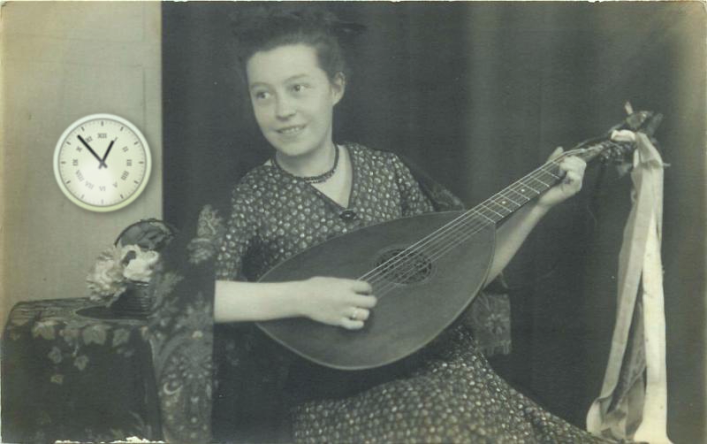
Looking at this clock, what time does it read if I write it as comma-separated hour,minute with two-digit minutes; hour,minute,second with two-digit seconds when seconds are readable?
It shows 12,53
